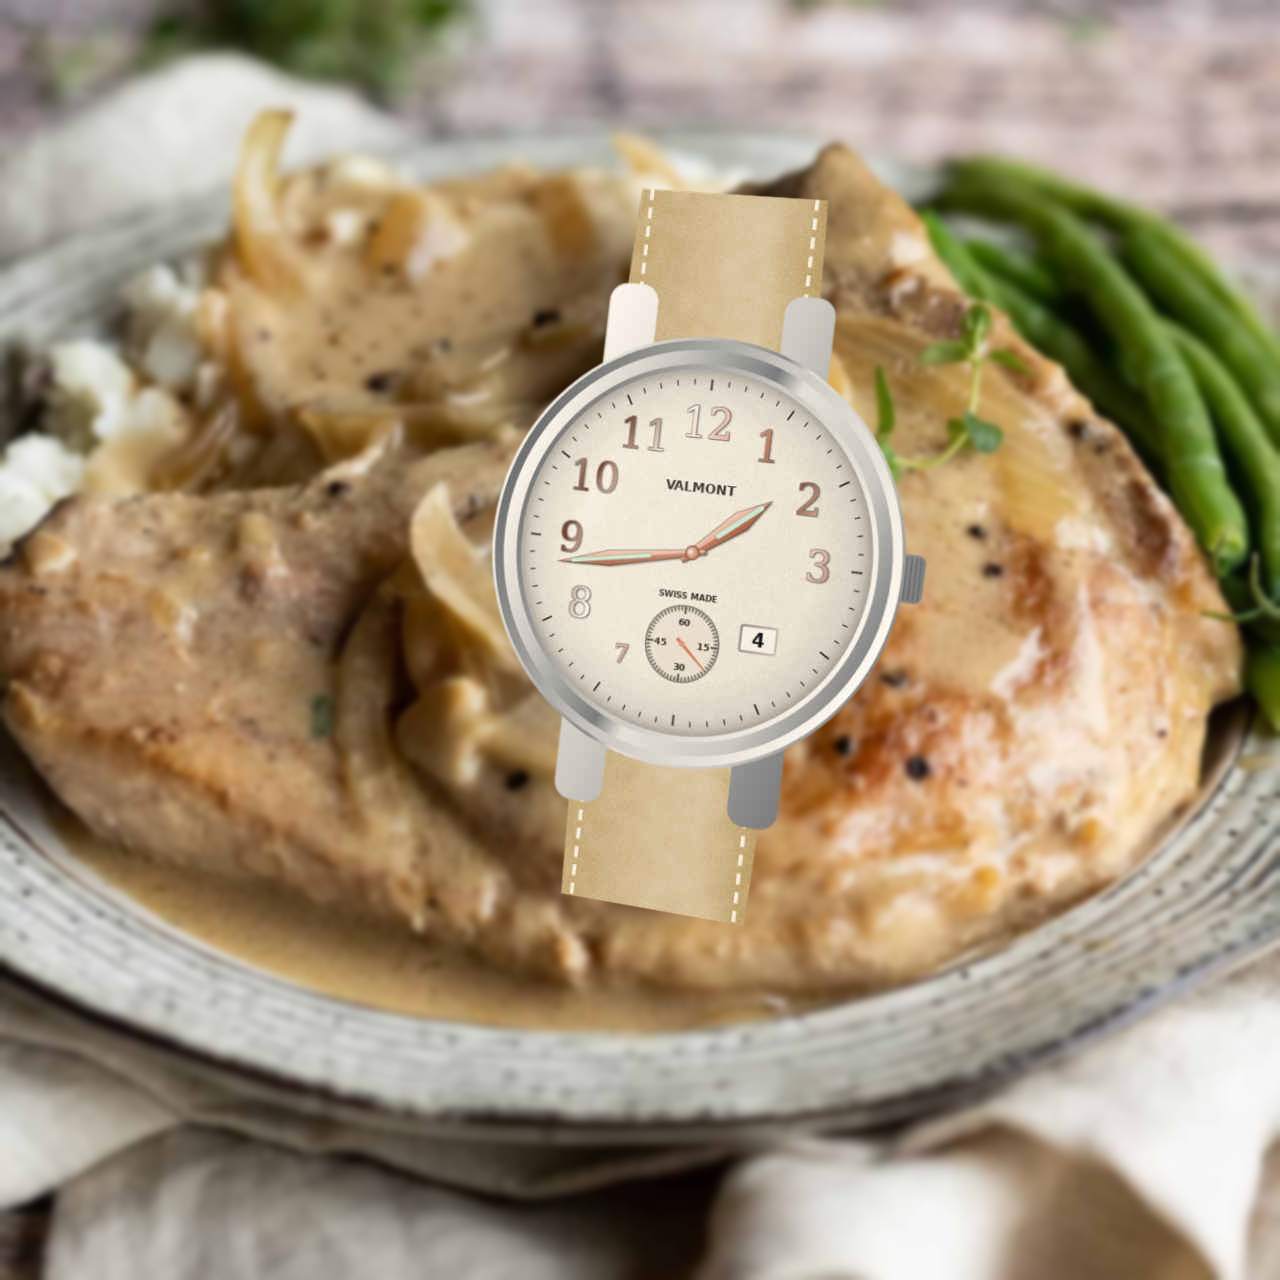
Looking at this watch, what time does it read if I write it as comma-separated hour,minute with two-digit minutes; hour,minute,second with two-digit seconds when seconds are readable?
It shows 1,43,22
